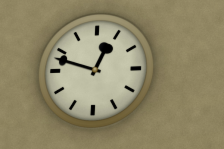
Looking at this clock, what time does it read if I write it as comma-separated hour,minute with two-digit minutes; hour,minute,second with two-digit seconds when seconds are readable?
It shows 12,48
